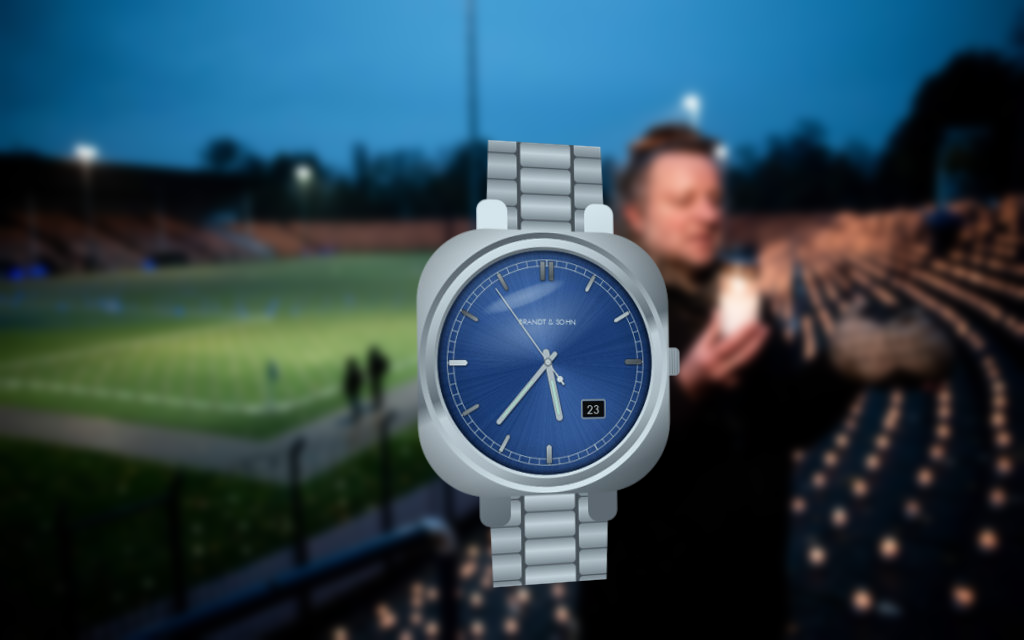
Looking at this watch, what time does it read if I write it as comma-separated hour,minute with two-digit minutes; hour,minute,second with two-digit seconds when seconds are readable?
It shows 5,36,54
